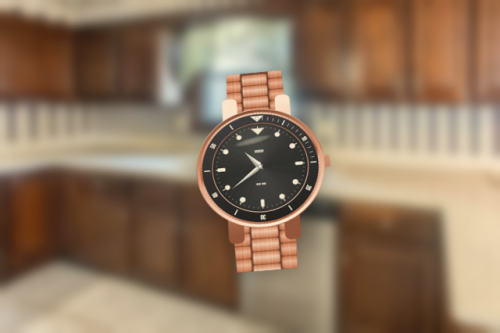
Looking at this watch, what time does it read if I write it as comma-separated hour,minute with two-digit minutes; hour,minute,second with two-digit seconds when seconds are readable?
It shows 10,39
